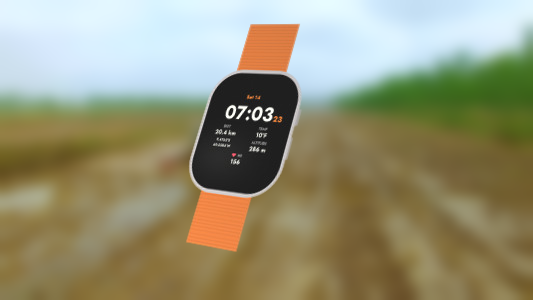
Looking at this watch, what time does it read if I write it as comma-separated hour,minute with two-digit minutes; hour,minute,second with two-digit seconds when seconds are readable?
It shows 7,03
